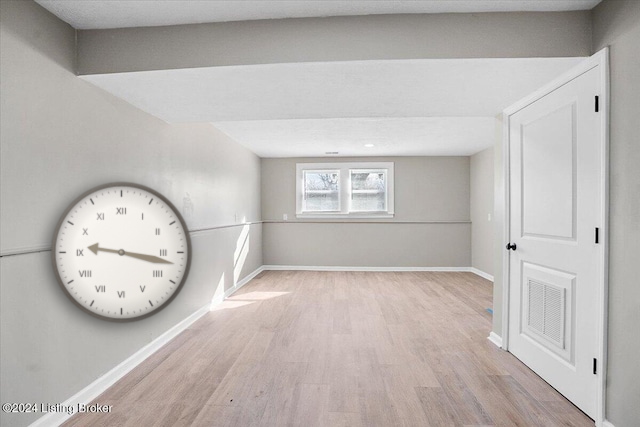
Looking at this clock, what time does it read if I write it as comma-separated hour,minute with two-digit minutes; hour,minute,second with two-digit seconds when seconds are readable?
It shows 9,17
